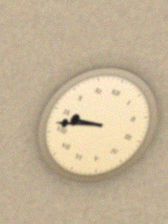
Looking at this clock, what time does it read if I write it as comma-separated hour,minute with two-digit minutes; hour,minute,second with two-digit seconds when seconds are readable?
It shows 8,42
